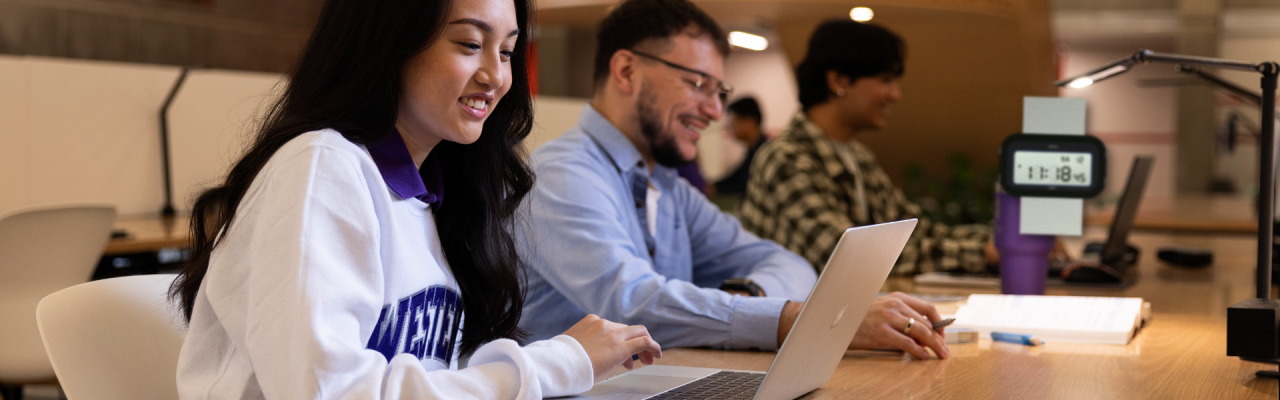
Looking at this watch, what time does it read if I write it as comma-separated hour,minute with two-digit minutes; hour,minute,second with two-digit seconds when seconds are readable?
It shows 11,18
